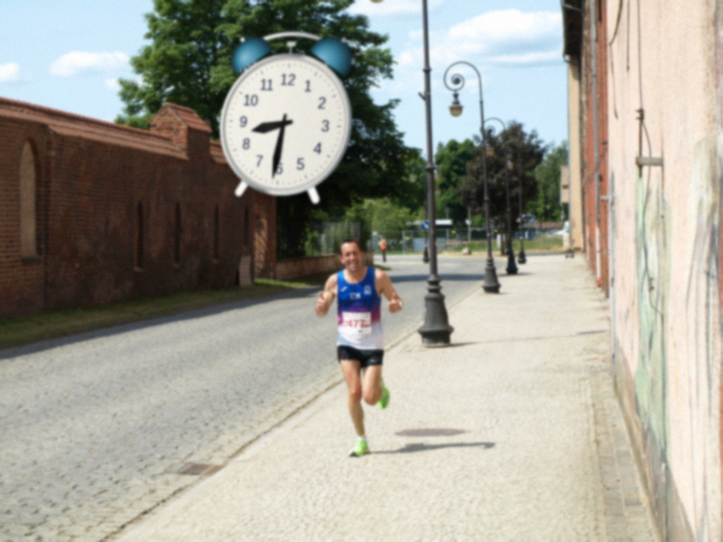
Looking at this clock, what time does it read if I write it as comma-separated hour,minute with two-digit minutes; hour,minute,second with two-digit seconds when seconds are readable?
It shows 8,31
